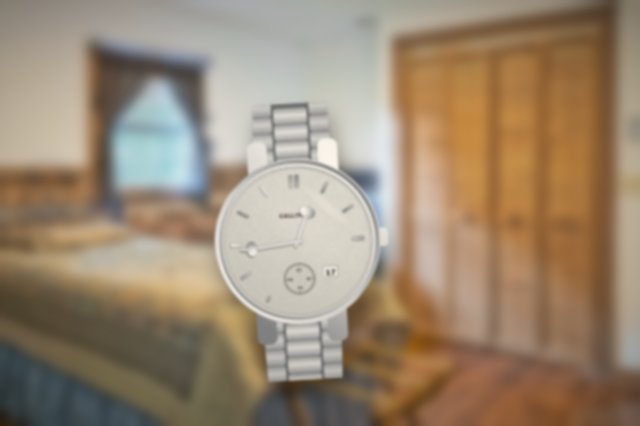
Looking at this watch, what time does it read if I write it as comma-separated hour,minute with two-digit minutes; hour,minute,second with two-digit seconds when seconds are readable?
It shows 12,44
